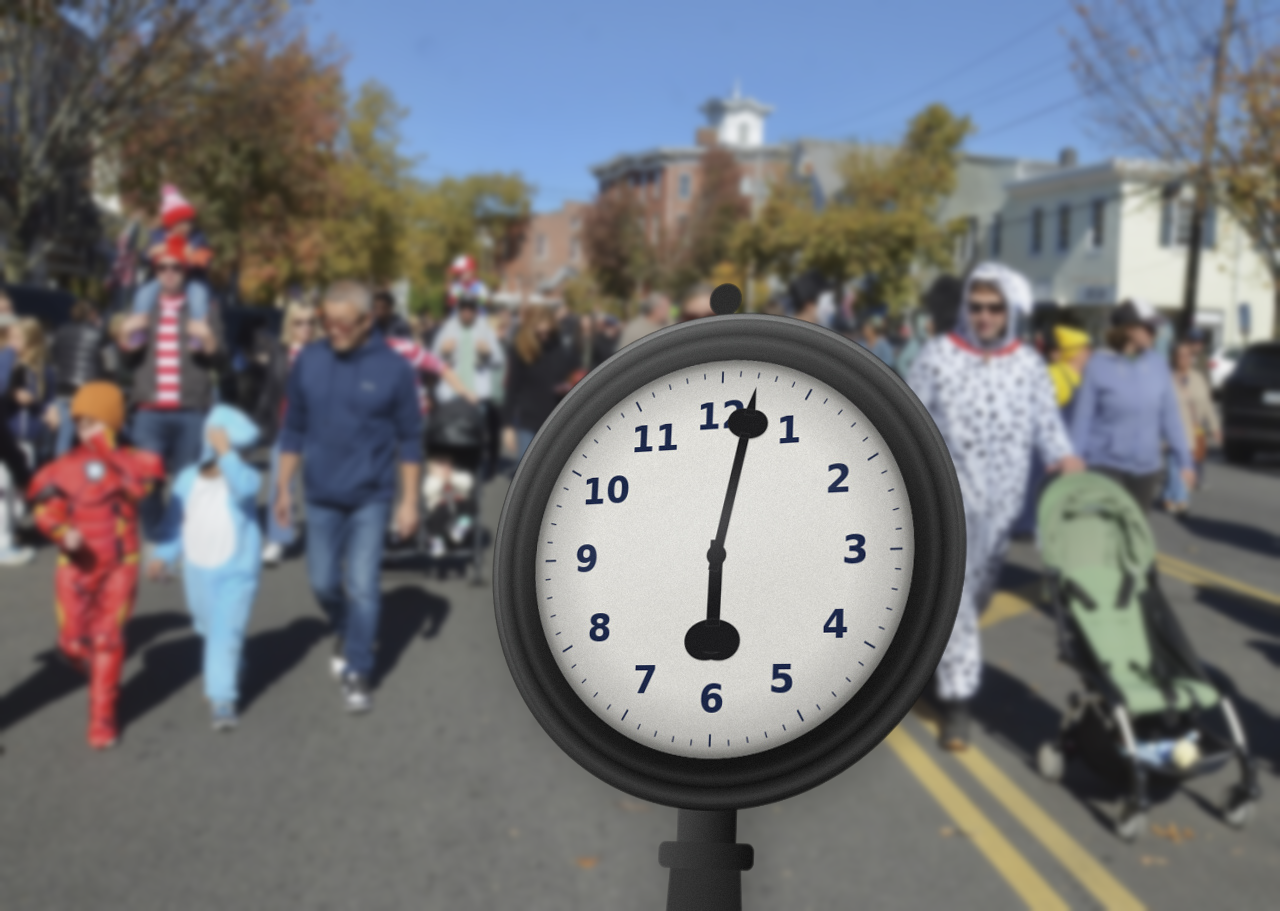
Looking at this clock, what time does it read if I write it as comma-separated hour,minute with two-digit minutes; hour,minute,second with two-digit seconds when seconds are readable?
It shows 6,02
